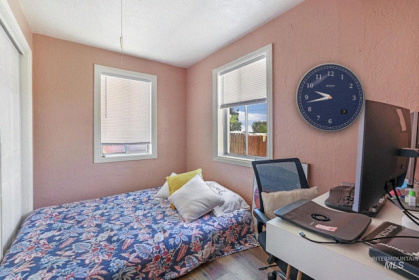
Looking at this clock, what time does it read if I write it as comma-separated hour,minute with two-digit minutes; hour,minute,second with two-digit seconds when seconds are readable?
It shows 9,43
